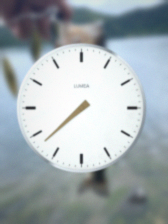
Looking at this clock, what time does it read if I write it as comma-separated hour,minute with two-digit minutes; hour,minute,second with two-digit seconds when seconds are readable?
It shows 7,38
